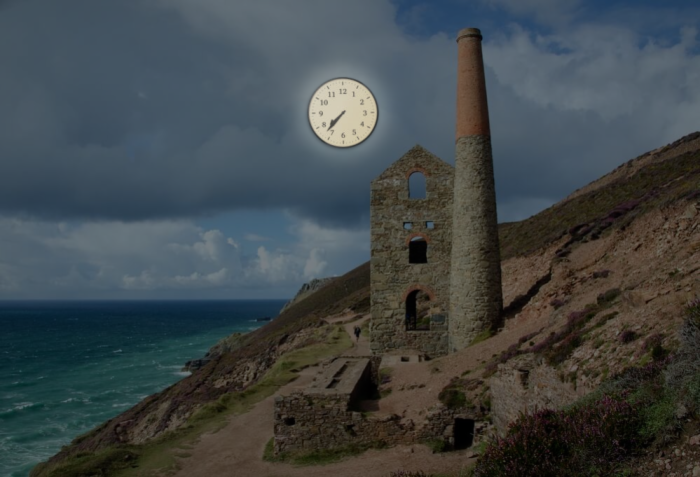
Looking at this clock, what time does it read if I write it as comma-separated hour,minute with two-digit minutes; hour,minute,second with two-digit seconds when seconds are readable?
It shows 7,37
